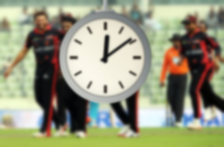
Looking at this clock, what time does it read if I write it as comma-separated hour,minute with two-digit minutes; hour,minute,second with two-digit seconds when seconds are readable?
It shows 12,09
